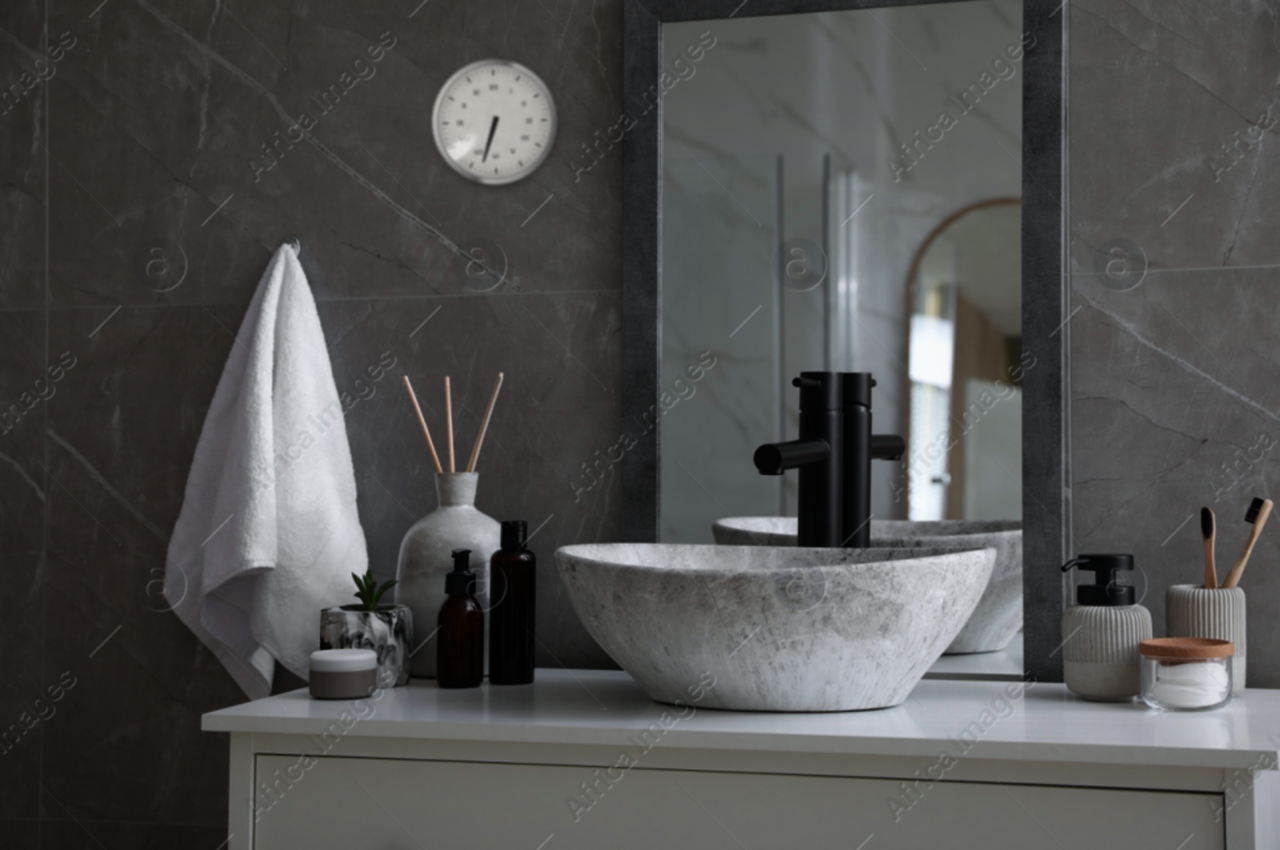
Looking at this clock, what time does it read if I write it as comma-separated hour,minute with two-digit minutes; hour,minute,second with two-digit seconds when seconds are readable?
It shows 6,33
